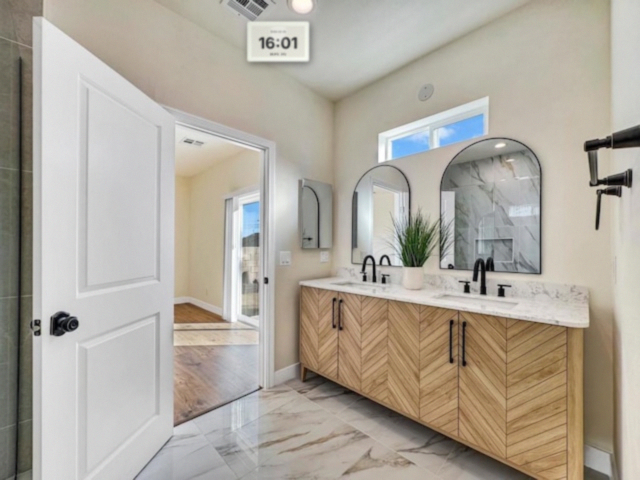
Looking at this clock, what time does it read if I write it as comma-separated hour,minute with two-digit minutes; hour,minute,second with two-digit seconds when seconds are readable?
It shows 16,01
